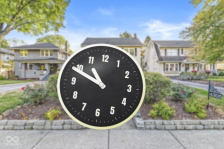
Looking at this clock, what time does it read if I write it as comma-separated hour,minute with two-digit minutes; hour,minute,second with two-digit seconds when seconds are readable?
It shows 10,49
